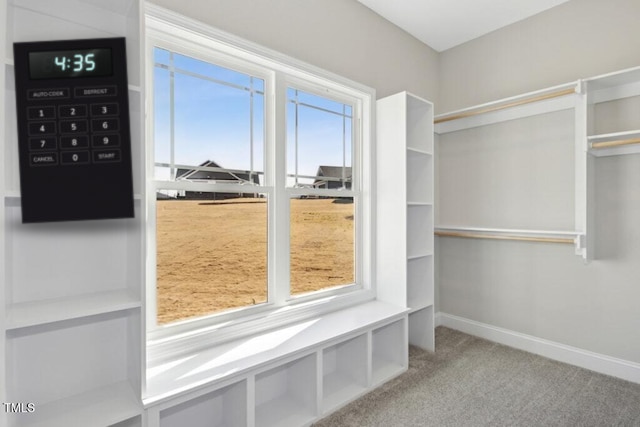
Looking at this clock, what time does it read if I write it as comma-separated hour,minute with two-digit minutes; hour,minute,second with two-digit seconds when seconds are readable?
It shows 4,35
